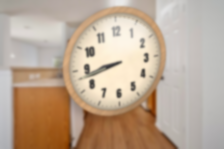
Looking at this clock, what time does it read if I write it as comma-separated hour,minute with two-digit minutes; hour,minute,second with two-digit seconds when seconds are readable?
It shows 8,43
